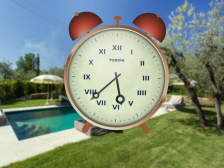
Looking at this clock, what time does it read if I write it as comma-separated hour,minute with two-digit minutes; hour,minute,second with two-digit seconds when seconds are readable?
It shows 5,38
